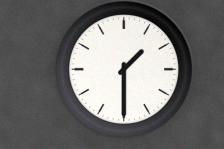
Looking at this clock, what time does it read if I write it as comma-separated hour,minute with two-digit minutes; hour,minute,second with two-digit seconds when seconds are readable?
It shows 1,30
